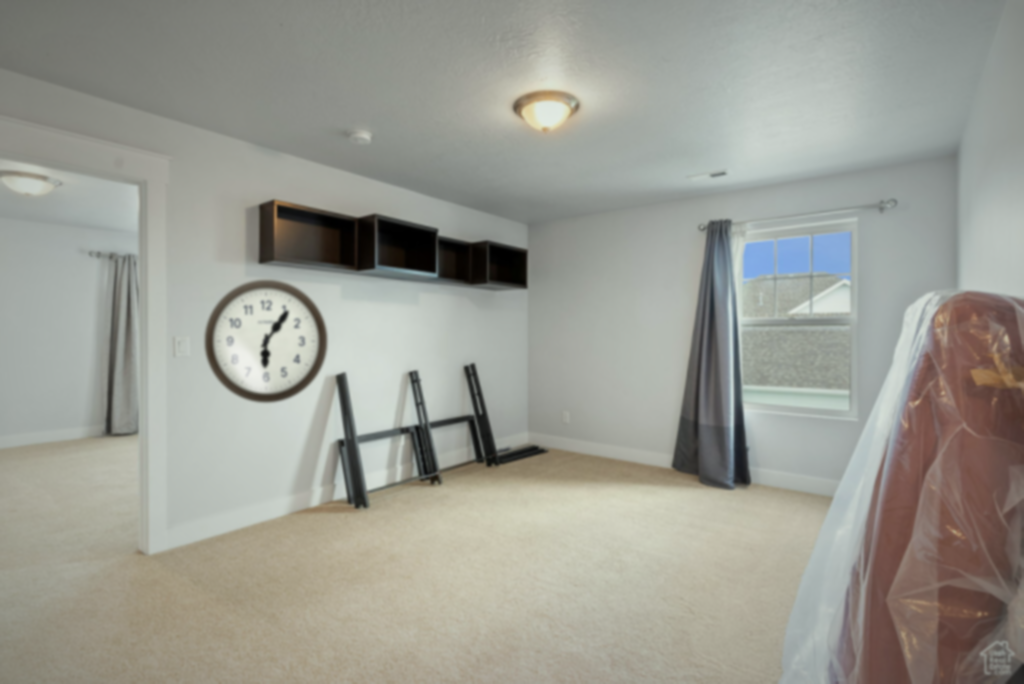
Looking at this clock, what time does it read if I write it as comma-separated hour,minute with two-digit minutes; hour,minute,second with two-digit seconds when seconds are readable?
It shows 6,06
